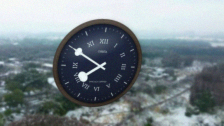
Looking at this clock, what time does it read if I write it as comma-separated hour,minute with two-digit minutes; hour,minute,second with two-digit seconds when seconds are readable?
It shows 7,50
